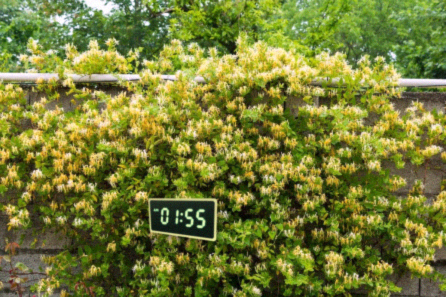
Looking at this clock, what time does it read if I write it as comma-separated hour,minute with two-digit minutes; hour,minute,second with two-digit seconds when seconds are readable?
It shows 1,55
